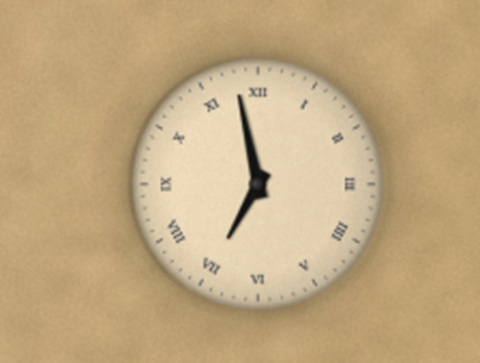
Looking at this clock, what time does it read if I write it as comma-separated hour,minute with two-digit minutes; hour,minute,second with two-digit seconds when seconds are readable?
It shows 6,58
